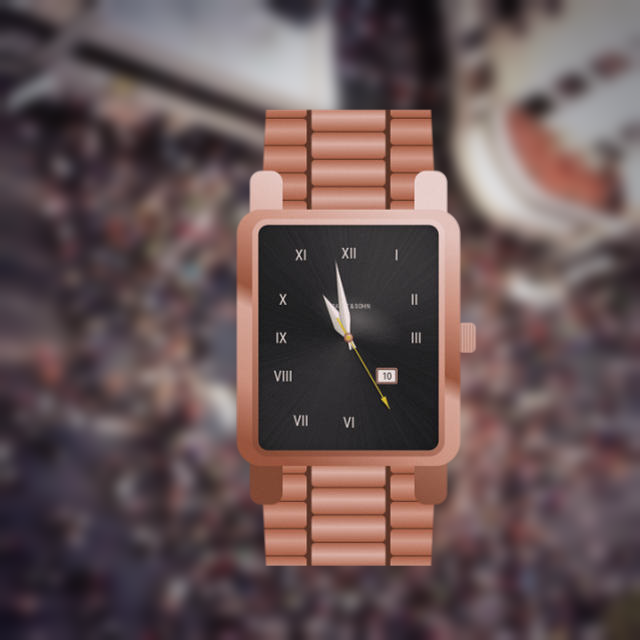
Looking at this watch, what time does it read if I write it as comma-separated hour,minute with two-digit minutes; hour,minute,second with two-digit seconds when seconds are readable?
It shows 10,58,25
